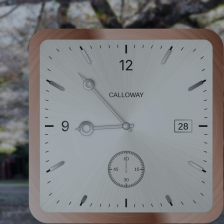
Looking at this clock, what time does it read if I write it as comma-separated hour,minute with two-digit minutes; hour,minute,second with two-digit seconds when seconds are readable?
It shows 8,53
